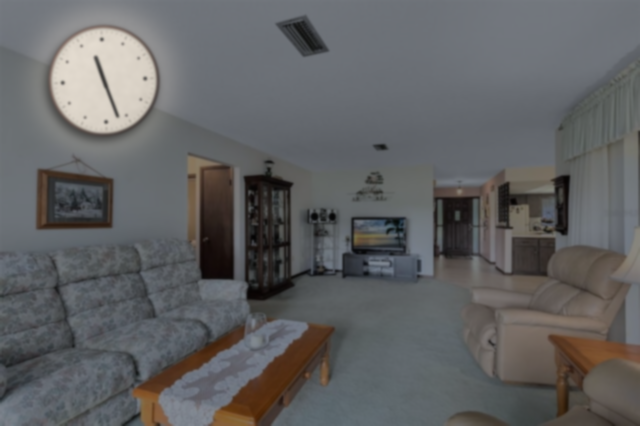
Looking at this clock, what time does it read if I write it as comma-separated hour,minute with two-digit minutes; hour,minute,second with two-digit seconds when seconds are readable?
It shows 11,27
